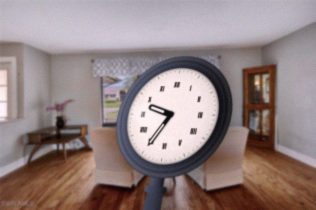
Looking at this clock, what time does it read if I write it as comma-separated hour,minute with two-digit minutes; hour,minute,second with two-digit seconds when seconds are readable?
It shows 9,35
